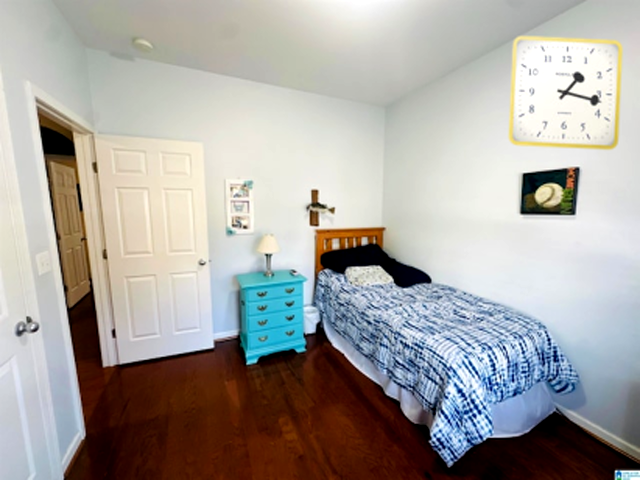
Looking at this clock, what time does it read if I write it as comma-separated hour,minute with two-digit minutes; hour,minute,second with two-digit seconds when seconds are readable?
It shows 1,17
